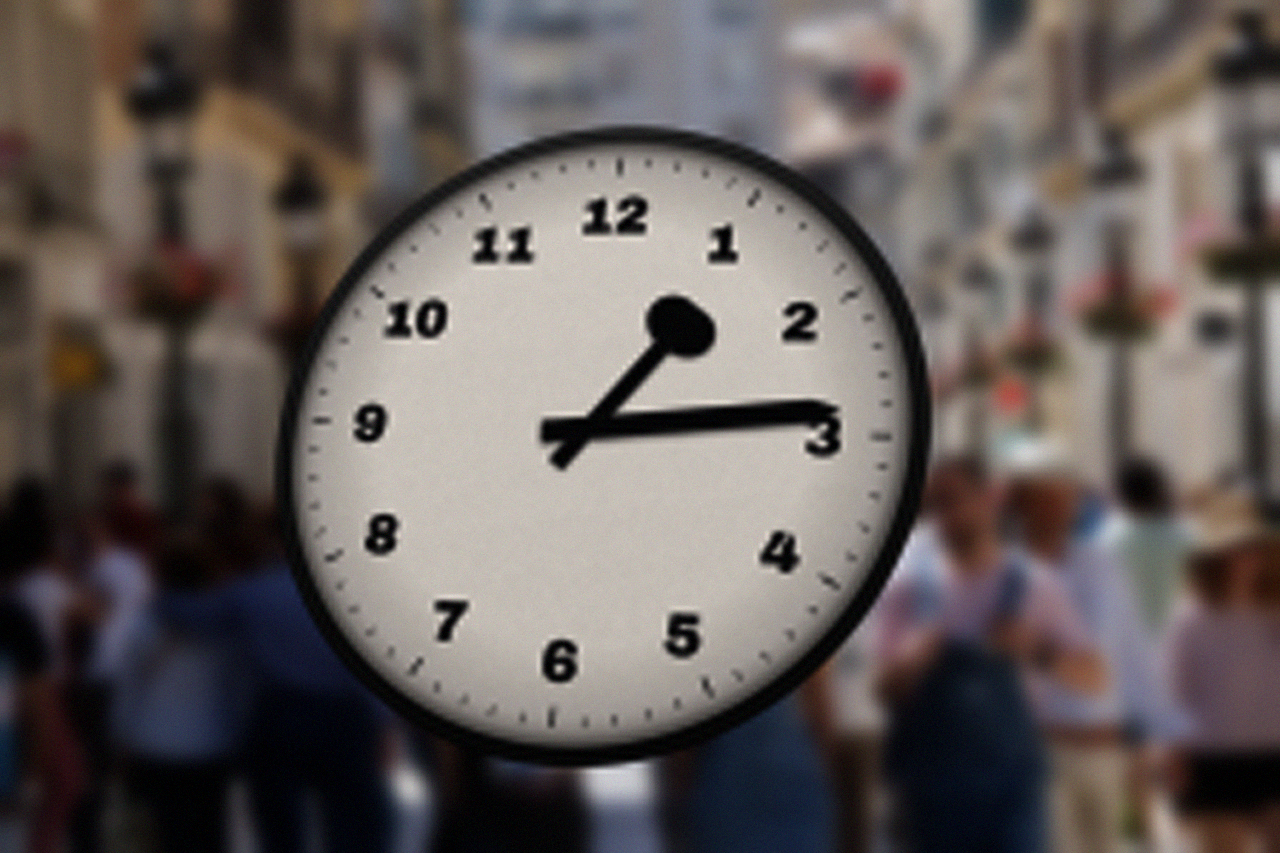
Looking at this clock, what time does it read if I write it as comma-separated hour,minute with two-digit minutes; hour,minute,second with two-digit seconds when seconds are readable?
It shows 1,14
